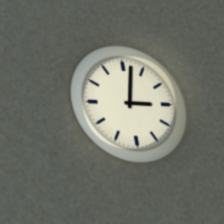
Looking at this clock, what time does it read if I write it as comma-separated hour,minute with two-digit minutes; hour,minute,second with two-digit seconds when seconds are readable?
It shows 3,02
